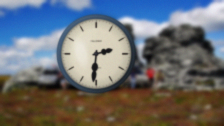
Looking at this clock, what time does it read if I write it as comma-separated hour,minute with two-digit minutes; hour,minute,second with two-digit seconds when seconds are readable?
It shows 2,31
